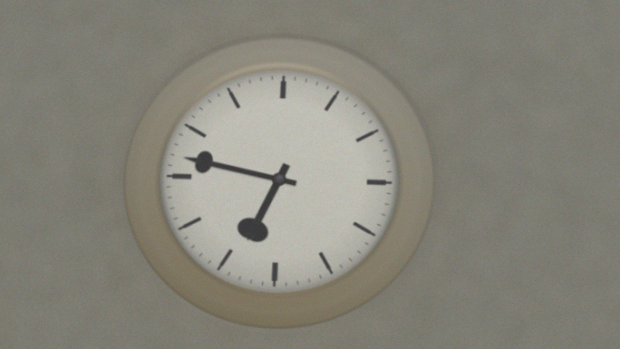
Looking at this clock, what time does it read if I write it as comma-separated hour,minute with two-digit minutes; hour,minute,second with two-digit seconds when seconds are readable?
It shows 6,47
